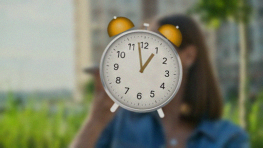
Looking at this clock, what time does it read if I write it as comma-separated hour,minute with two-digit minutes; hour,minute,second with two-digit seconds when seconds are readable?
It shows 12,58
